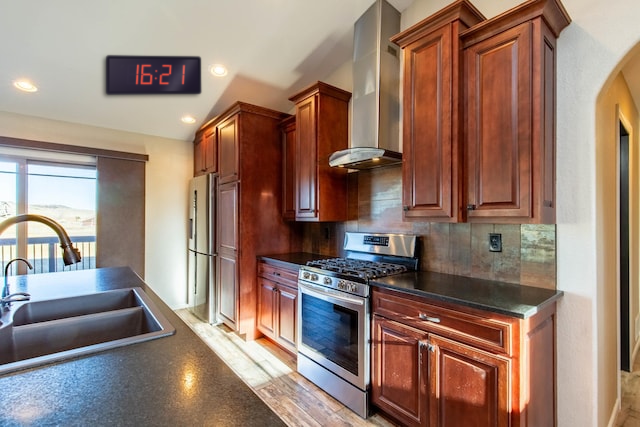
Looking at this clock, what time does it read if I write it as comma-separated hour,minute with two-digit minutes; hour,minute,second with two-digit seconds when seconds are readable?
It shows 16,21
